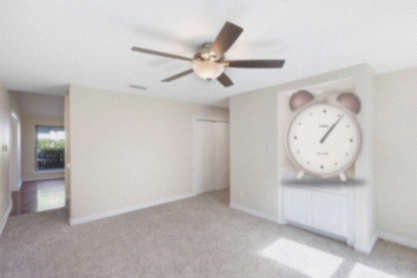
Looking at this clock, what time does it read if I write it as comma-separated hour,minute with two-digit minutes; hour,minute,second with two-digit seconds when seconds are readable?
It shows 1,06
